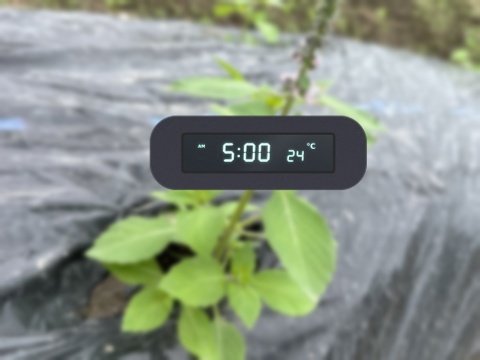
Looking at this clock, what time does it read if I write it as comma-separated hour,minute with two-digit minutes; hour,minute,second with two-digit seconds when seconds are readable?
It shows 5,00
